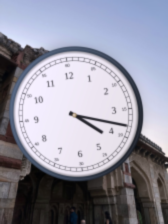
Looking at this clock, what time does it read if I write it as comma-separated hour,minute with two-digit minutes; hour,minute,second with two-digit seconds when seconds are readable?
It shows 4,18
